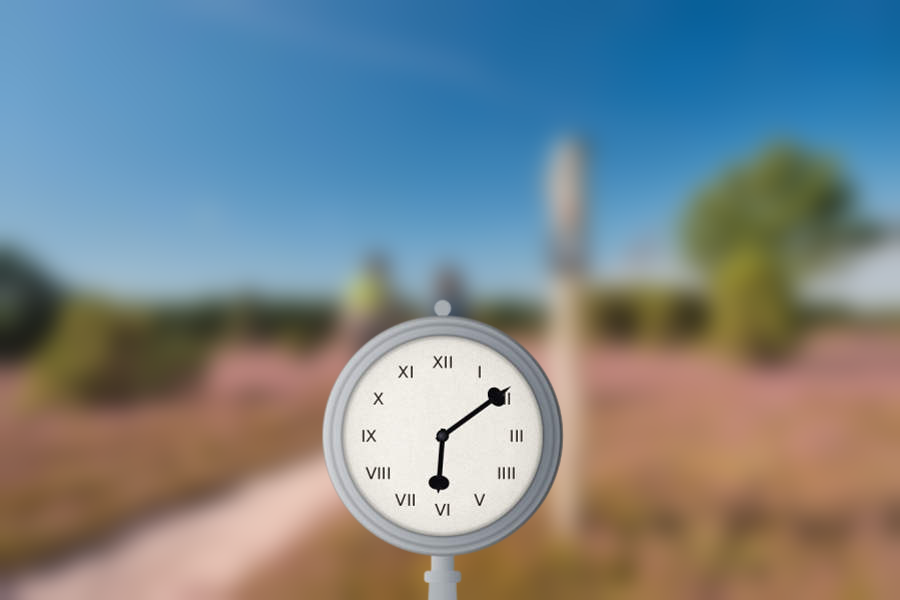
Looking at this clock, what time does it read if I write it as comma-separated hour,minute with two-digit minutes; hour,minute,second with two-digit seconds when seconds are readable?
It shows 6,09
